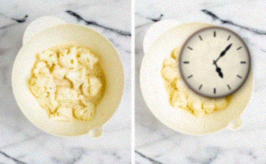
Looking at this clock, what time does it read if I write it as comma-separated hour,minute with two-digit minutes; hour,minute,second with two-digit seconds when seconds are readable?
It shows 5,07
